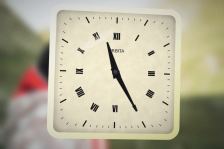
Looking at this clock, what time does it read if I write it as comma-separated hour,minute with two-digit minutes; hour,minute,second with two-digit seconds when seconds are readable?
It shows 11,25
